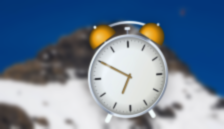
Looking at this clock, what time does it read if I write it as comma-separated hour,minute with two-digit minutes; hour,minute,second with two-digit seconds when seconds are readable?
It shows 6,50
